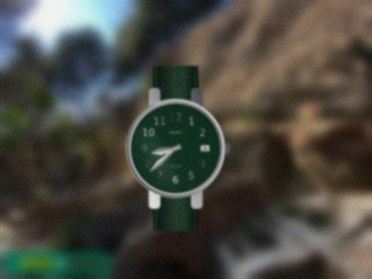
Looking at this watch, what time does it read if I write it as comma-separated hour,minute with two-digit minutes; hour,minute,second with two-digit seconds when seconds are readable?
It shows 8,38
